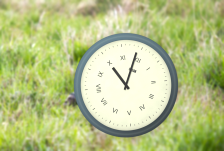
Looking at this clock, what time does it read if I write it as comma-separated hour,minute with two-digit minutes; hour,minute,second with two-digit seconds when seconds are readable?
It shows 9,59
